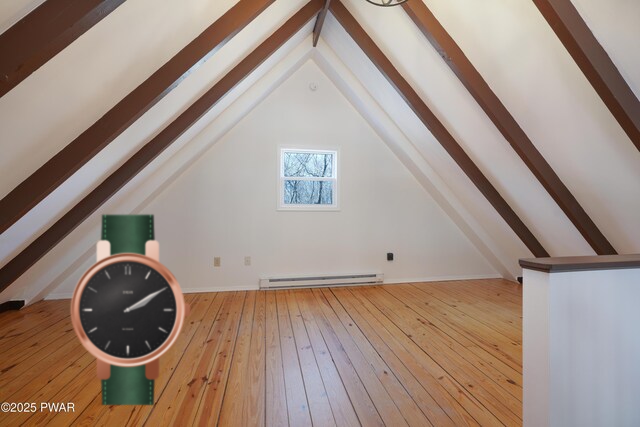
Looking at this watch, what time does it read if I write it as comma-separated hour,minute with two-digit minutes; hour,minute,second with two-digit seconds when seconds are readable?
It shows 2,10
